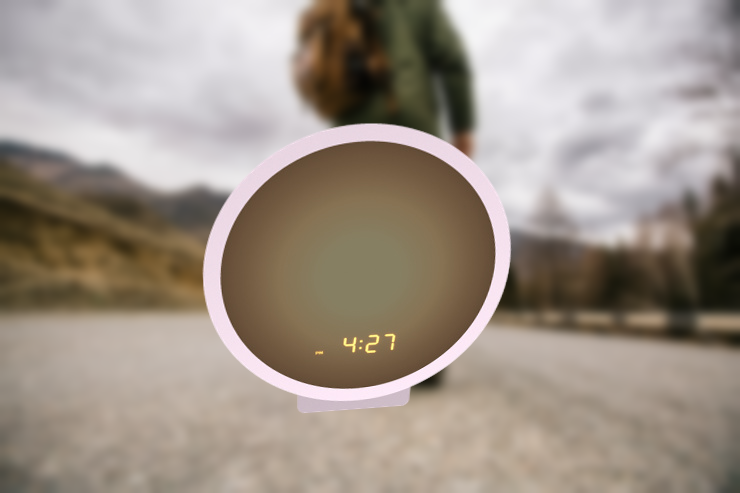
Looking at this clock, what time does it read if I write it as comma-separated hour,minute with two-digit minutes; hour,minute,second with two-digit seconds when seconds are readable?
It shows 4,27
